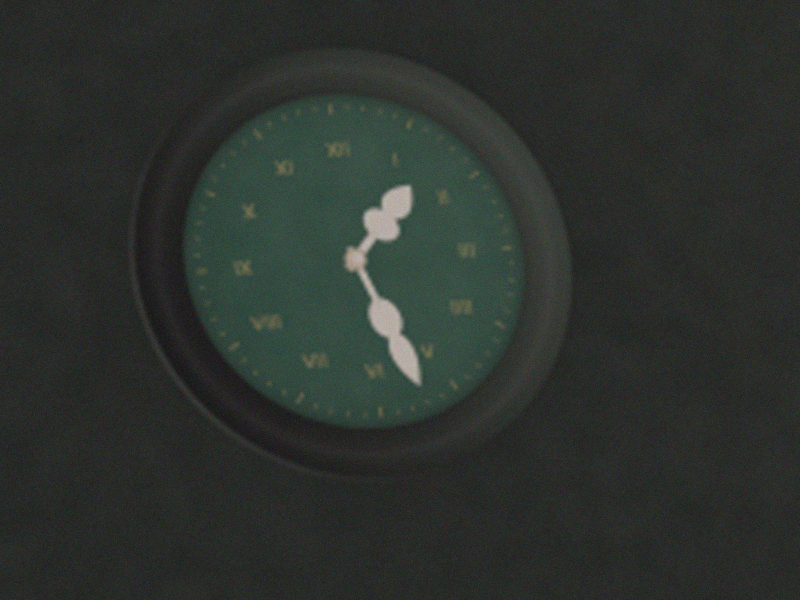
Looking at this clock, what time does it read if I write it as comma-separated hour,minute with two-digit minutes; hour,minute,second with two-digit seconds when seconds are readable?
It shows 1,27
